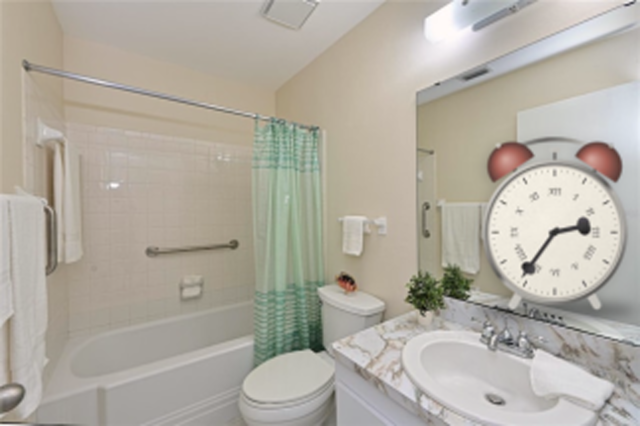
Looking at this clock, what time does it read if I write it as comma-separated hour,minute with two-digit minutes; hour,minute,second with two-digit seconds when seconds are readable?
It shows 2,36
